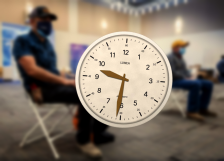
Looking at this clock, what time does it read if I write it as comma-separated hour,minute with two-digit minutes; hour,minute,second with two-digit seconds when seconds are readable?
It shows 9,31
